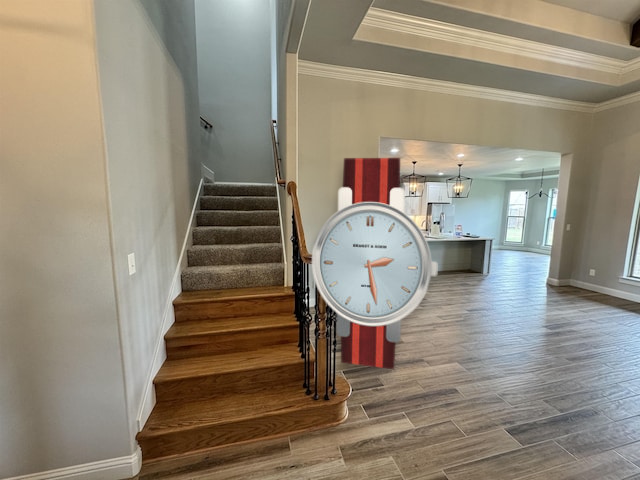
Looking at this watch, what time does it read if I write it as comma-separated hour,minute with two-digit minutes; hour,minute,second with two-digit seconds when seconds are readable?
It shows 2,28
